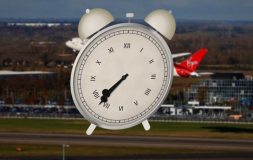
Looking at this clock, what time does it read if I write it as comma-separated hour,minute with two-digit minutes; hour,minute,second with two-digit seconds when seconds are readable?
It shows 7,37
